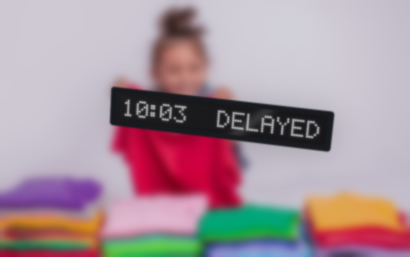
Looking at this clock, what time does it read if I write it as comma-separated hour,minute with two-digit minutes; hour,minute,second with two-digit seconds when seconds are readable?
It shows 10,03
